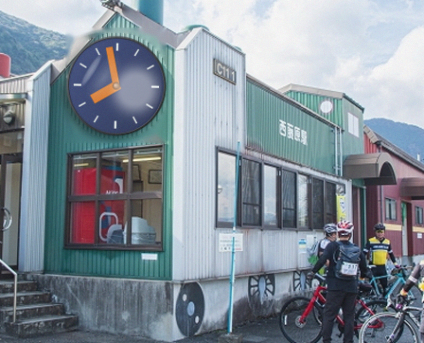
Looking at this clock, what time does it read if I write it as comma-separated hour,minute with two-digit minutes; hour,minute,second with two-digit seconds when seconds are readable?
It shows 7,58
